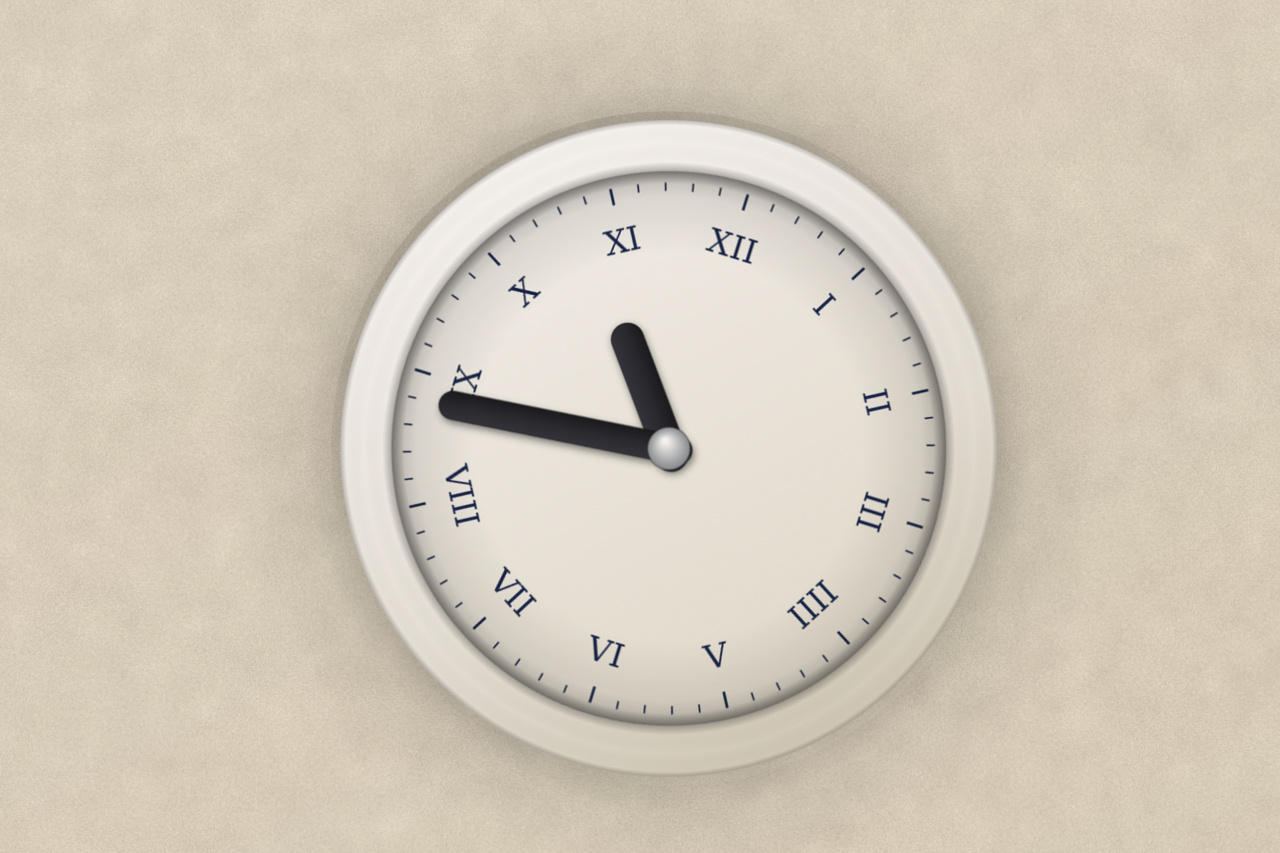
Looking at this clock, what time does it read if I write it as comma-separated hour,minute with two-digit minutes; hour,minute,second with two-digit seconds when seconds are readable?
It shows 10,44
